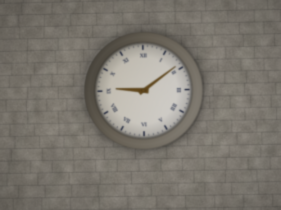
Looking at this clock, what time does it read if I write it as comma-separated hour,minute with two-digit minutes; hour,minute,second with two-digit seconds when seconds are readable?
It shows 9,09
